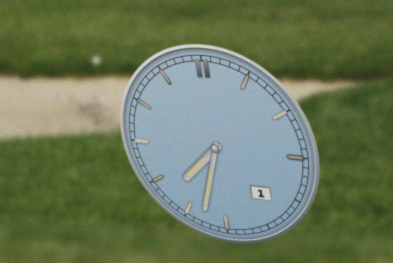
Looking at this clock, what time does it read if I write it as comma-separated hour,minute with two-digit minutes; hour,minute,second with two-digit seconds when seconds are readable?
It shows 7,33
